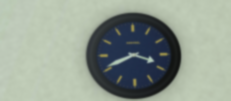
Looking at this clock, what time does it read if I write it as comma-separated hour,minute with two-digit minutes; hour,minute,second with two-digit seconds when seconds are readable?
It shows 3,41
